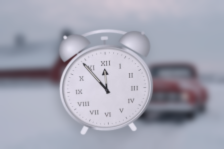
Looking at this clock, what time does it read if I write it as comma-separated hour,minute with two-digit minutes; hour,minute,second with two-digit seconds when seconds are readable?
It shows 11,54
